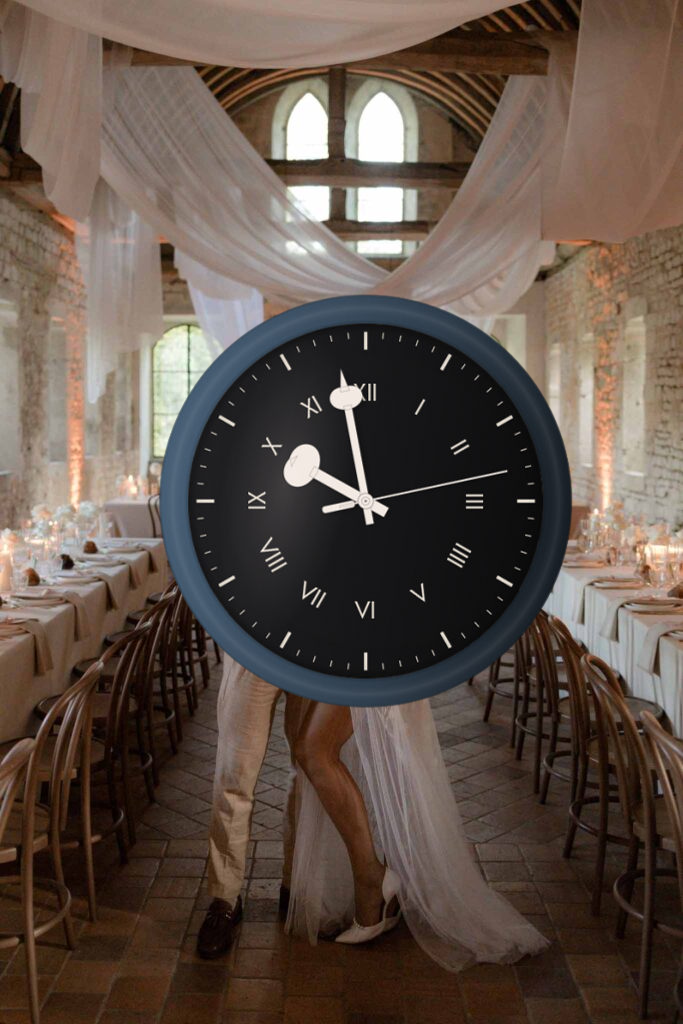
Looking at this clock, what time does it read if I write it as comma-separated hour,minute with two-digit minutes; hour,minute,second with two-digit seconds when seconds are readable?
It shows 9,58,13
